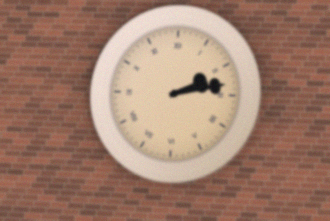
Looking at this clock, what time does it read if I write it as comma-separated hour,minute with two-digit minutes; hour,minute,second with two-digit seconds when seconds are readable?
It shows 2,13
